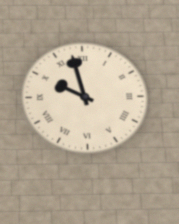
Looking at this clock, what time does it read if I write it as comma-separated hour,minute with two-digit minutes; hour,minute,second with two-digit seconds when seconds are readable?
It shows 9,58
